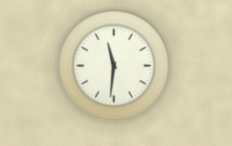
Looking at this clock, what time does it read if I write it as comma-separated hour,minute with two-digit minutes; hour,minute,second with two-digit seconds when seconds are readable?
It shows 11,31
